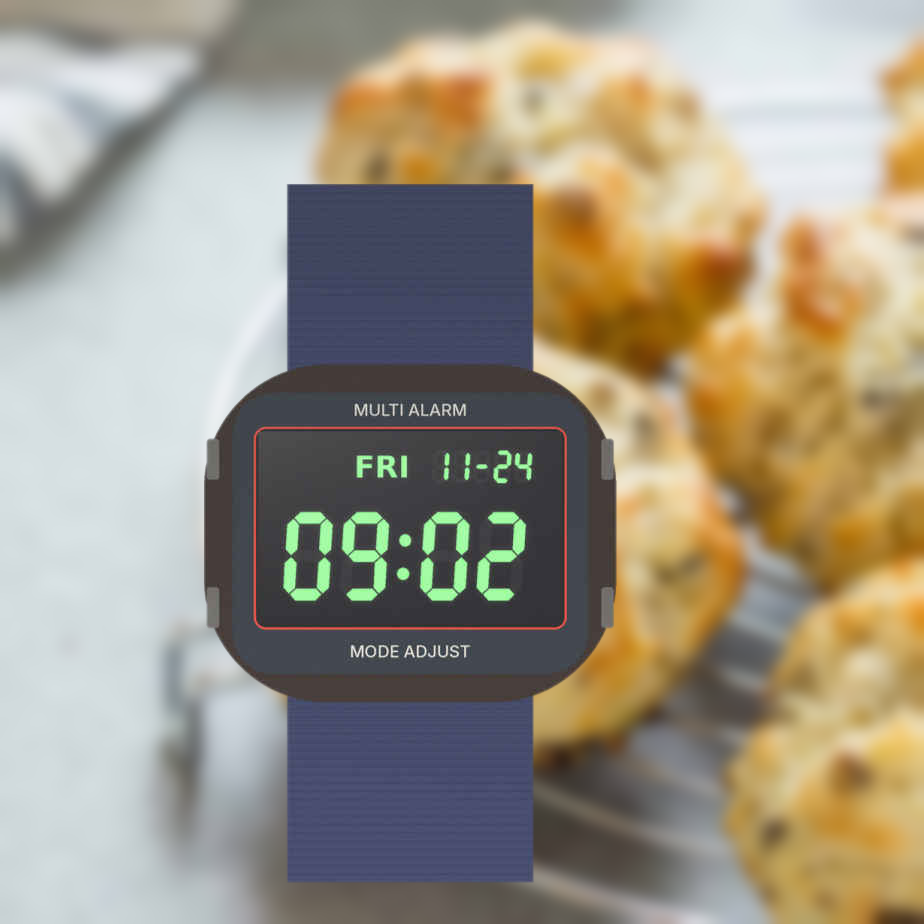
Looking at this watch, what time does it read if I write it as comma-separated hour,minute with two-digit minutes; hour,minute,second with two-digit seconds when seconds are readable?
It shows 9,02
